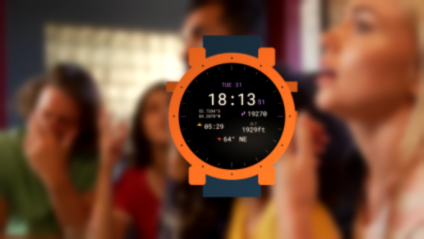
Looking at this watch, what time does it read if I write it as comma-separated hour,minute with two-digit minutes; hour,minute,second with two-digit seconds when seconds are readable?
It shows 18,13
